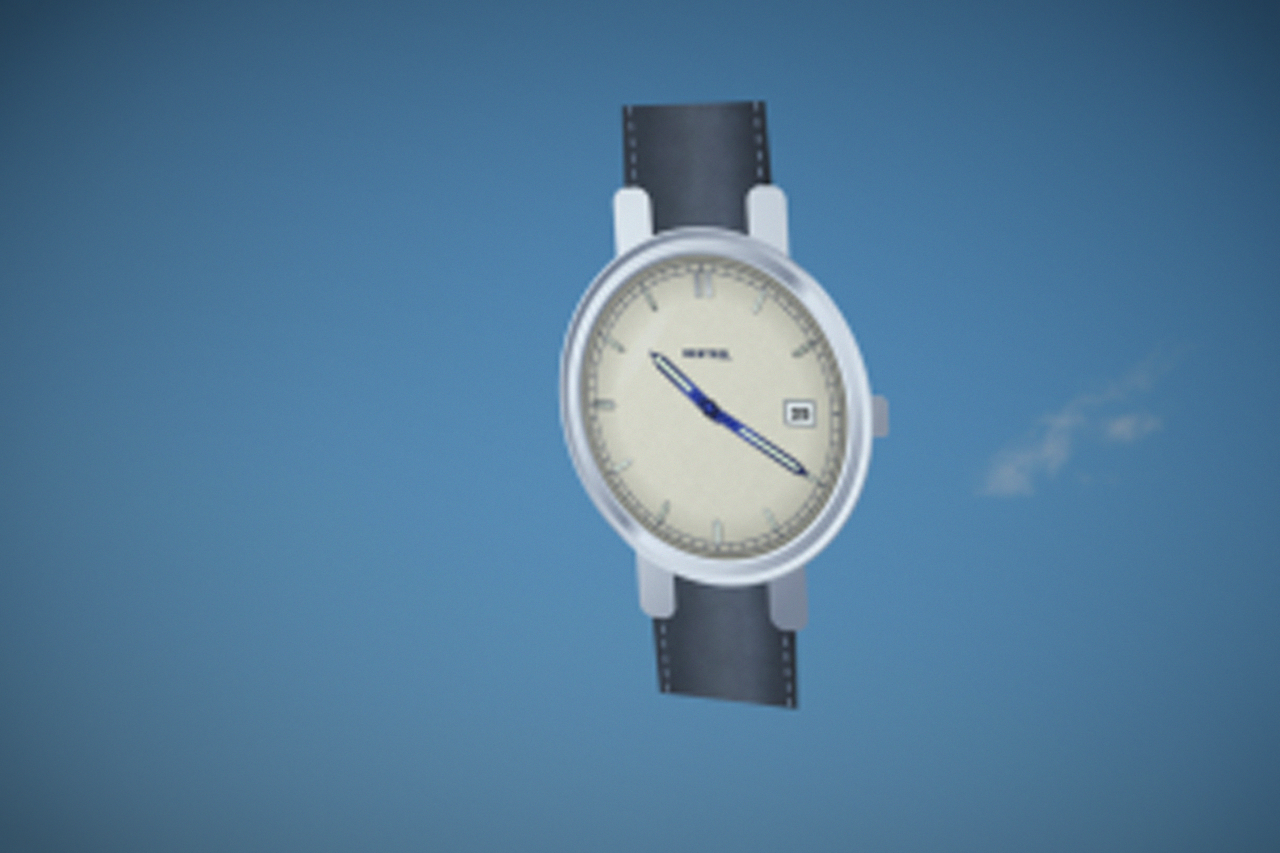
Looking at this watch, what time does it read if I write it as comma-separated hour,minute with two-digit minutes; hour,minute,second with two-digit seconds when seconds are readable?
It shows 10,20
